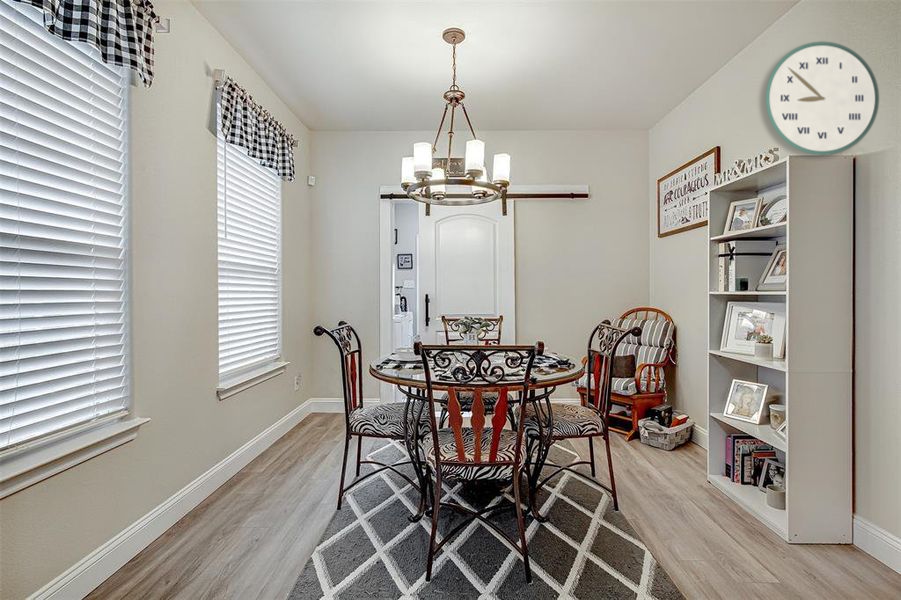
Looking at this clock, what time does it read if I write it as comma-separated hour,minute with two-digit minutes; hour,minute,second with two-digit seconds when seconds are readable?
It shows 8,52
